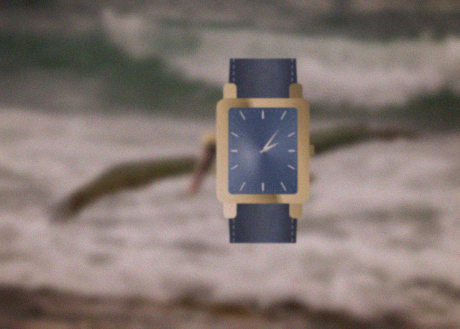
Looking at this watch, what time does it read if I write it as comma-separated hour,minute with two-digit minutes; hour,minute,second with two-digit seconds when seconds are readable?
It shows 2,06
